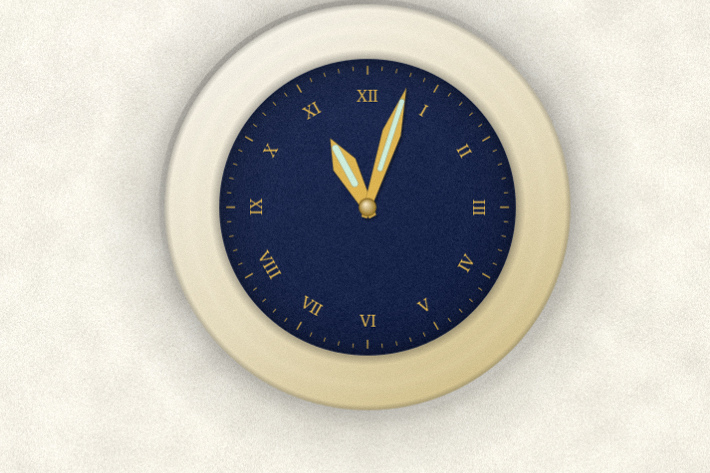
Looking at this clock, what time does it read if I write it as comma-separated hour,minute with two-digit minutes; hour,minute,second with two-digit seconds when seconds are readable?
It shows 11,03
